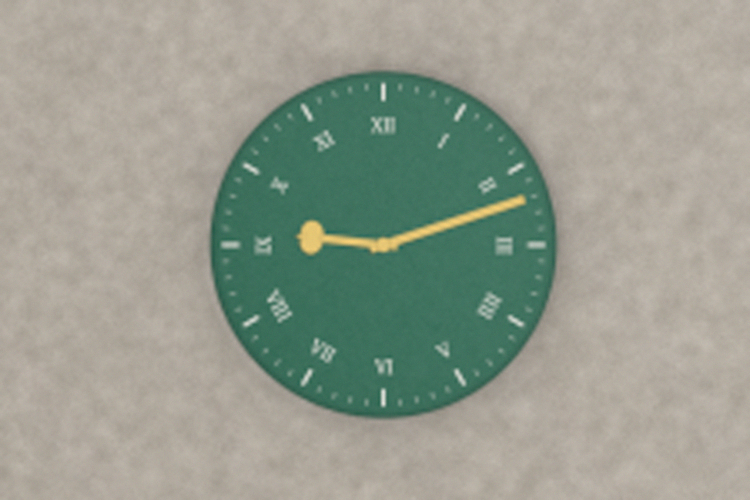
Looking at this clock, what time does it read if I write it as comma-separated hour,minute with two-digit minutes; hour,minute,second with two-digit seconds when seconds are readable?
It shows 9,12
